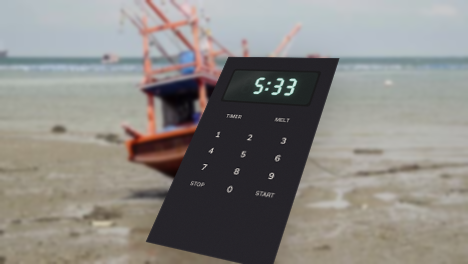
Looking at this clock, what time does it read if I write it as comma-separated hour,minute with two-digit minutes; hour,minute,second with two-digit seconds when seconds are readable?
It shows 5,33
